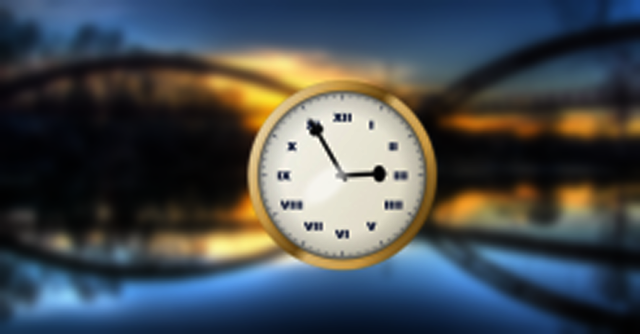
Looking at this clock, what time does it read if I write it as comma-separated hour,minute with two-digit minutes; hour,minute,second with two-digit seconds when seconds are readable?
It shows 2,55
